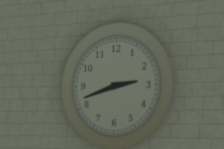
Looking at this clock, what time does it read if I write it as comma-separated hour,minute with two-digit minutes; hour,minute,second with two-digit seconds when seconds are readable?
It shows 2,42
